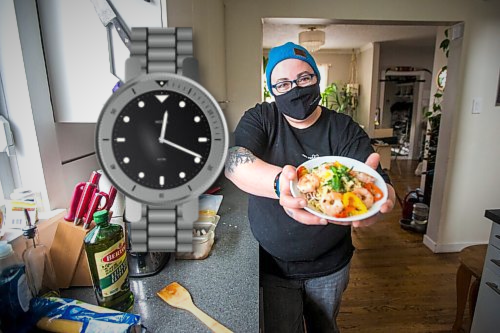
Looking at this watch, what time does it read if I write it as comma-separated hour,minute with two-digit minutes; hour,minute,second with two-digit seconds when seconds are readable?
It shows 12,19
